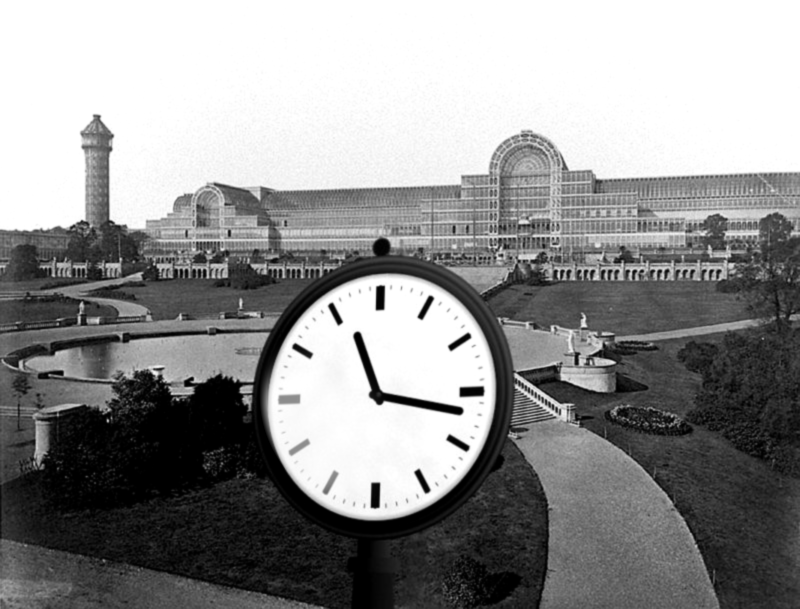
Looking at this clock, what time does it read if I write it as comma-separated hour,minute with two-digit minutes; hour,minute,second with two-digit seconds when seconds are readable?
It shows 11,17
